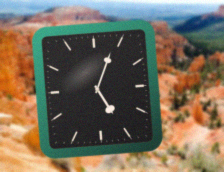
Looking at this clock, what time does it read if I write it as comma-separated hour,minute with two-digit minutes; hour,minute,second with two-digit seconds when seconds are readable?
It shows 5,04
